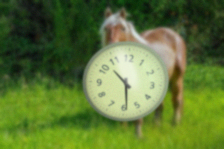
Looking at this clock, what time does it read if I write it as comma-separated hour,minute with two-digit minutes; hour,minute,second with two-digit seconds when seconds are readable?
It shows 10,29
